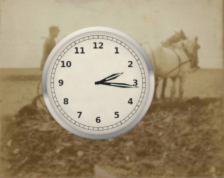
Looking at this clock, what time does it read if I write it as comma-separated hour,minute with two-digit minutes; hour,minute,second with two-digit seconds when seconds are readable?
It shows 2,16
